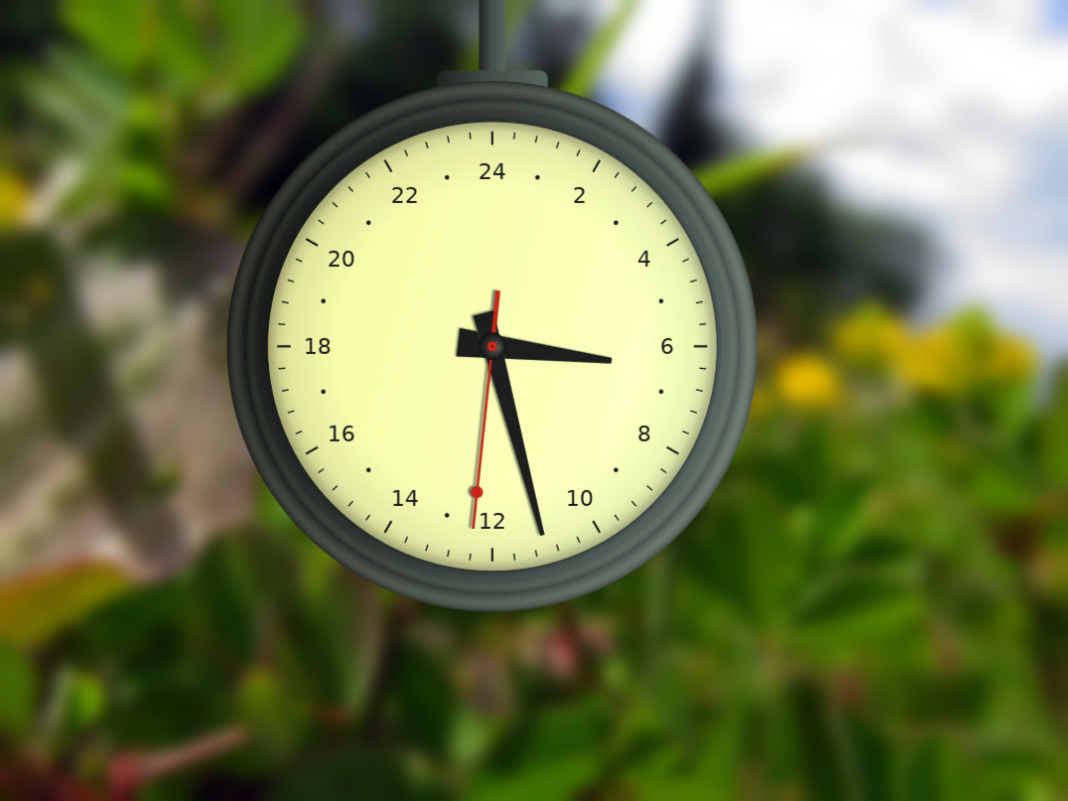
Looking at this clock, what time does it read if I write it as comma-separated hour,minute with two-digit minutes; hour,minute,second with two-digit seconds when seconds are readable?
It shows 6,27,31
